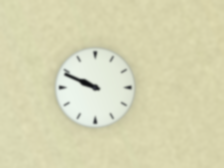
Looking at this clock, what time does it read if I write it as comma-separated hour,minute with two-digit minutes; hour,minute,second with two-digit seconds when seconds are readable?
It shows 9,49
